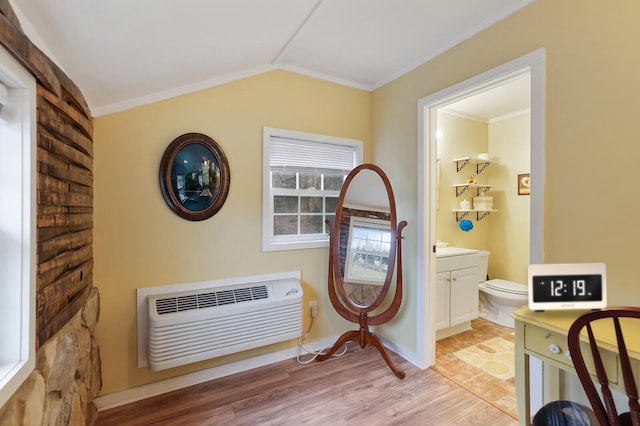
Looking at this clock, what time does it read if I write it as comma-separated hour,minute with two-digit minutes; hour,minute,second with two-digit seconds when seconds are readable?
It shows 12,19
